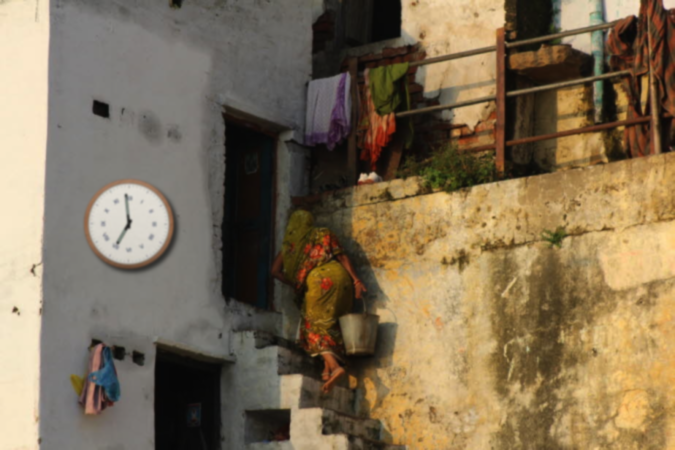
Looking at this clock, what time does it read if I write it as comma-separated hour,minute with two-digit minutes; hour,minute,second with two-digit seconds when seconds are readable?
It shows 6,59
